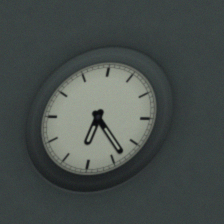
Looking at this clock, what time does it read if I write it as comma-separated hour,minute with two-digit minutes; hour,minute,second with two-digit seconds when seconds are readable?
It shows 6,23
